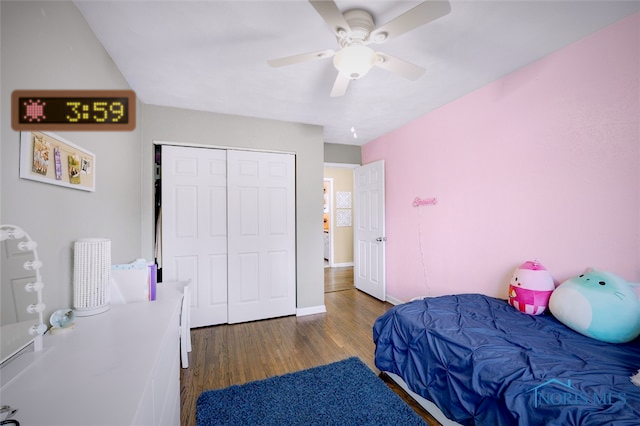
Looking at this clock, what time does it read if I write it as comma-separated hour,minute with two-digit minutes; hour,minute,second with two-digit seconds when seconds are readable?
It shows 3,59
